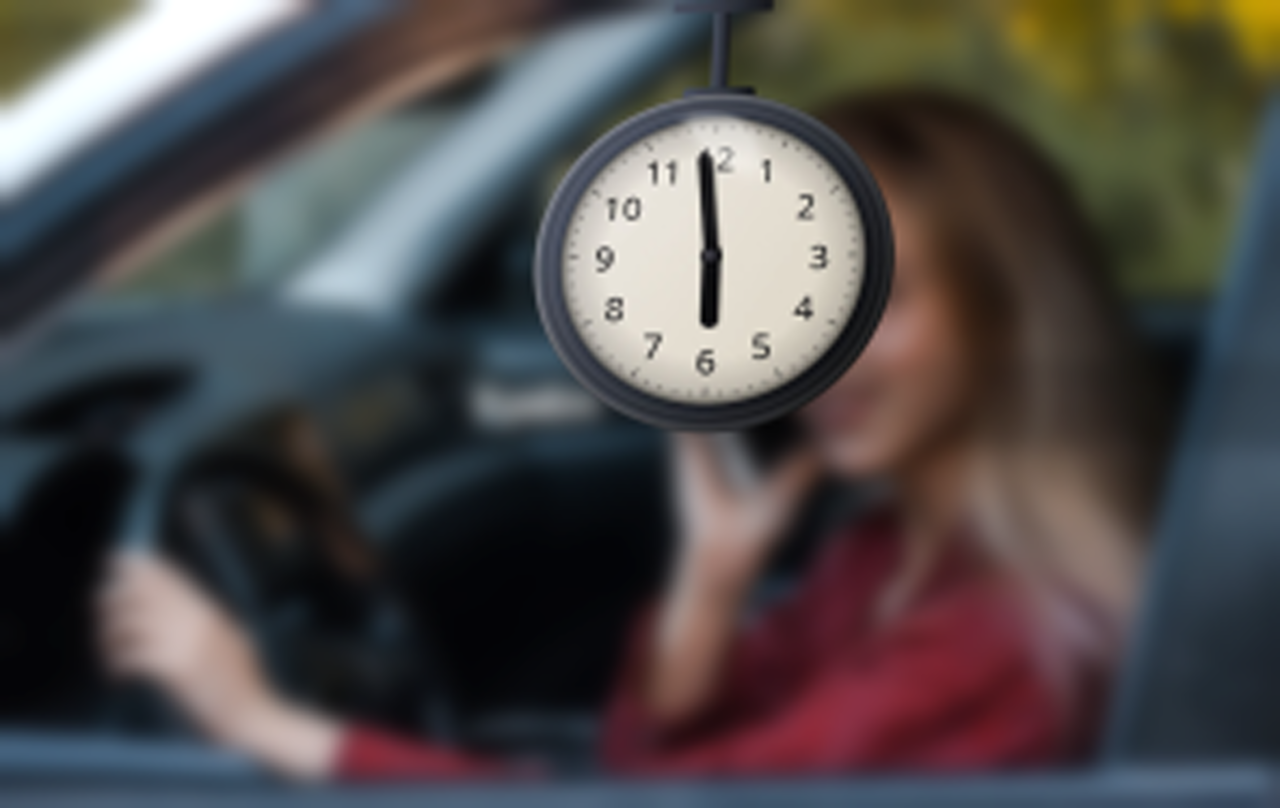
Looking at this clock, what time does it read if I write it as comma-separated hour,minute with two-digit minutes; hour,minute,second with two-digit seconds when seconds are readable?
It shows 5,59
